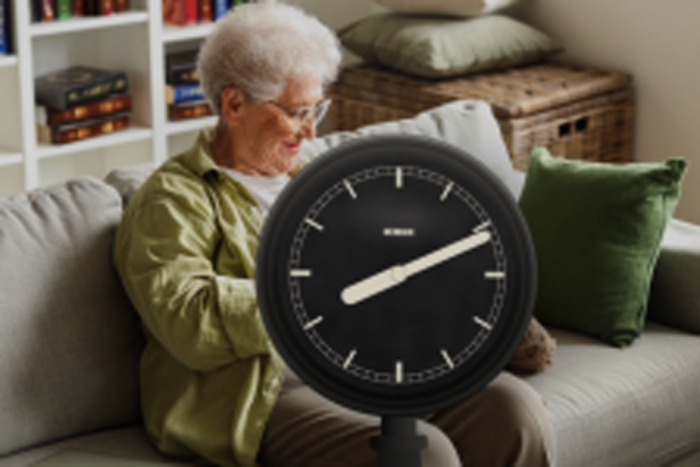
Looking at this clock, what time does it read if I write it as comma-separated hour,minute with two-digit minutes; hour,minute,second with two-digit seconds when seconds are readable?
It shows 8,11
